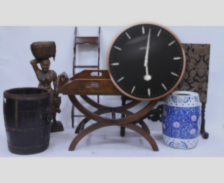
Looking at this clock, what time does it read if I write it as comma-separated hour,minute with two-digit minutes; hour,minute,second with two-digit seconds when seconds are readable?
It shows 6,02
